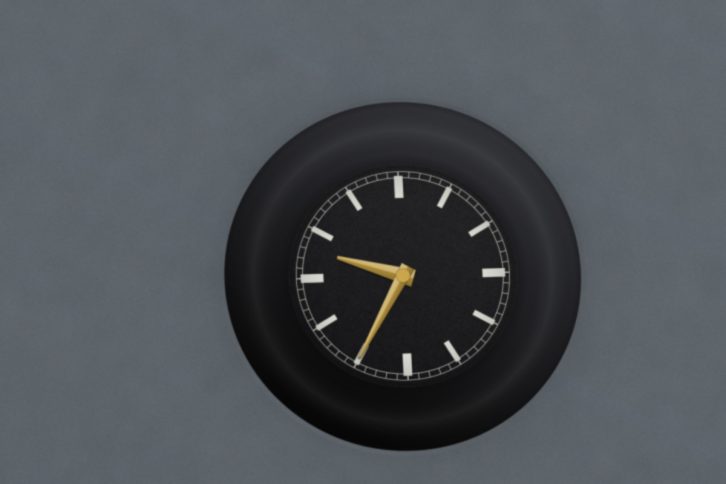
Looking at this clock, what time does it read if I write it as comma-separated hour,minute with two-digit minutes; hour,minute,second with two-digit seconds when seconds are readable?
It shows 9,35
